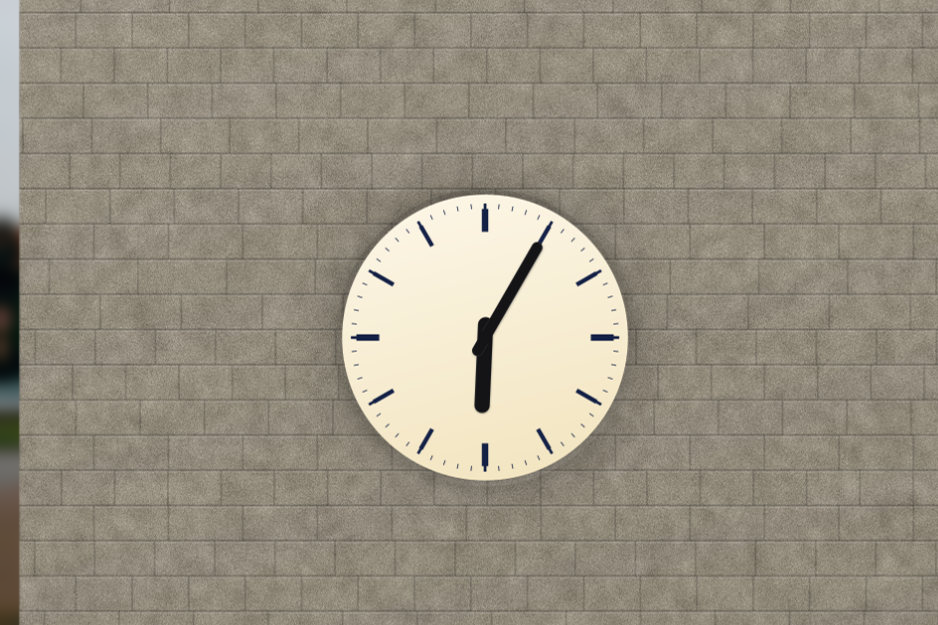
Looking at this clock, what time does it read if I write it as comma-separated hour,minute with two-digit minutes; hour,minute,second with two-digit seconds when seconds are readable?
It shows 6,05
